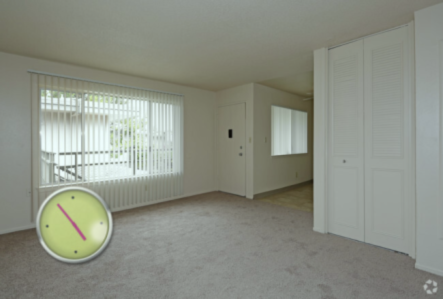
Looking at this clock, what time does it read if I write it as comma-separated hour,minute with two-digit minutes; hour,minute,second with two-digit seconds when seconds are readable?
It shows 4,54
